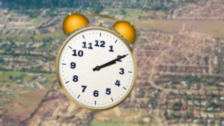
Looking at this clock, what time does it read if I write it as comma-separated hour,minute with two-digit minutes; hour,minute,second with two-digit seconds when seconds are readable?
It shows 2,10
